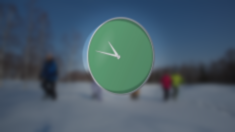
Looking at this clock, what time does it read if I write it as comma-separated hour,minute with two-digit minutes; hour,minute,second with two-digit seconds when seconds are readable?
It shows 10,47
